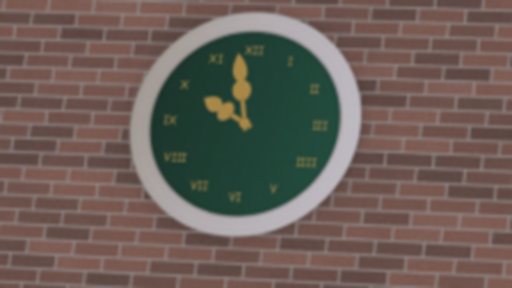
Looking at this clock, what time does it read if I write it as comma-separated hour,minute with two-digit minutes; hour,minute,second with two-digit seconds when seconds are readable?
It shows 9,58
